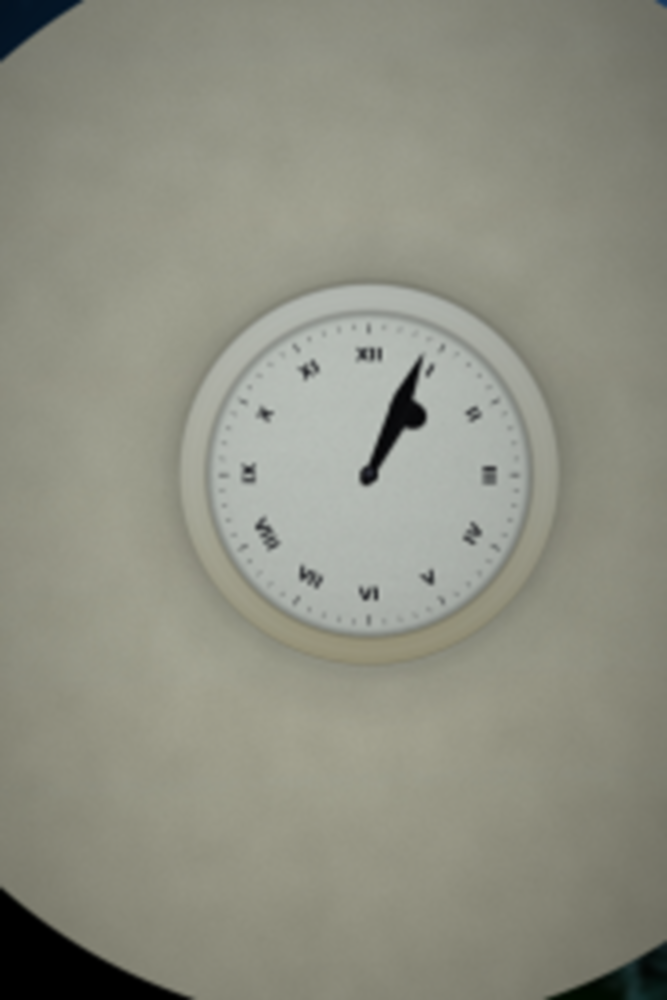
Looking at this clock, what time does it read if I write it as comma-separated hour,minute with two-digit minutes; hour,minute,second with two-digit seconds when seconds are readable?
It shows 1,04
